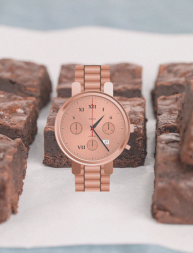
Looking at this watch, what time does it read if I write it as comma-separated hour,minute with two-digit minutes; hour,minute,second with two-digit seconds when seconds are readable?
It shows 1,24
